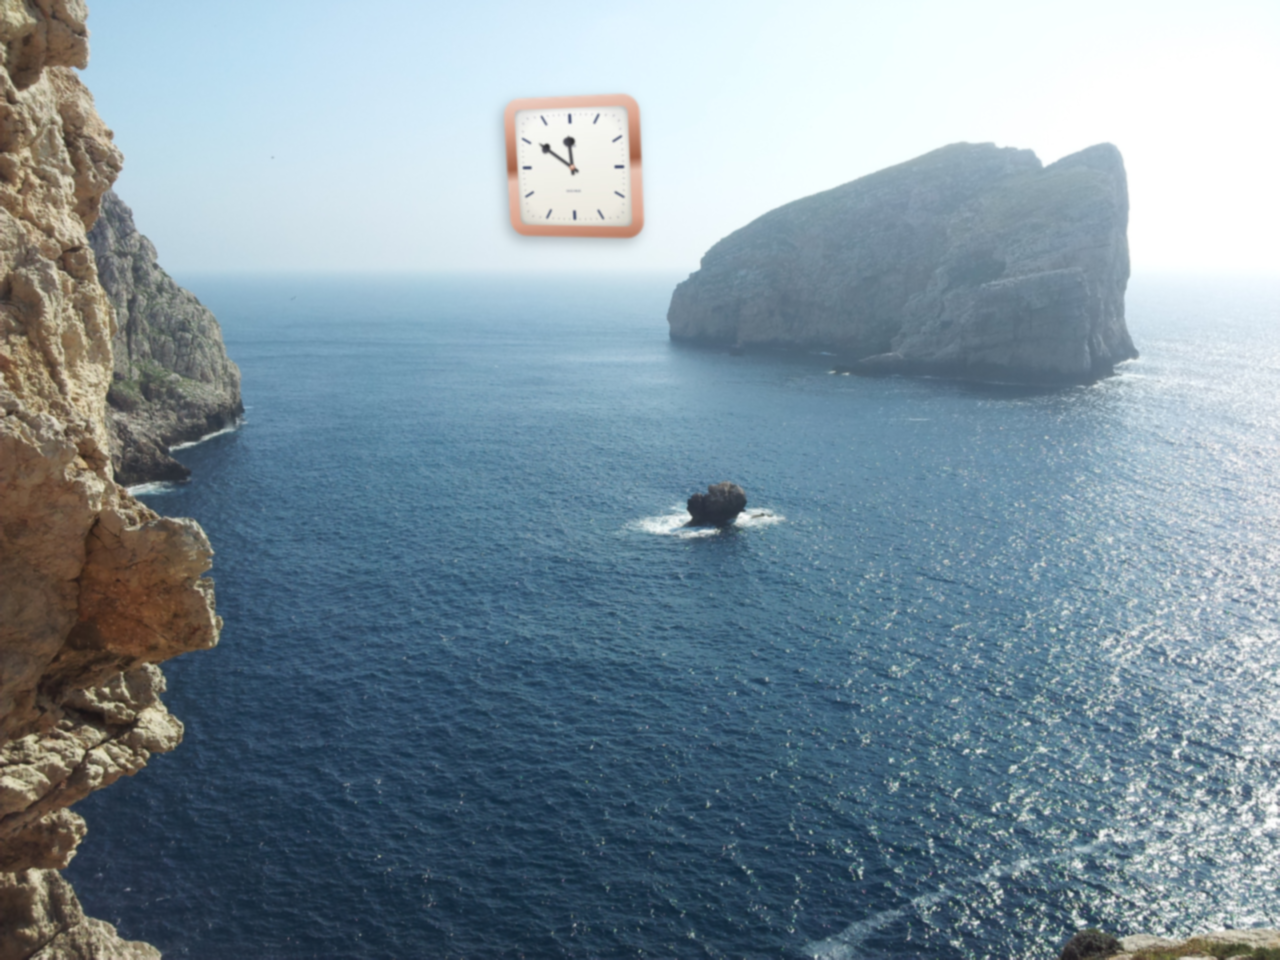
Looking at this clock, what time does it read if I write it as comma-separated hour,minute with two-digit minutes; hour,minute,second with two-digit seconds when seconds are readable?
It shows 11,51
